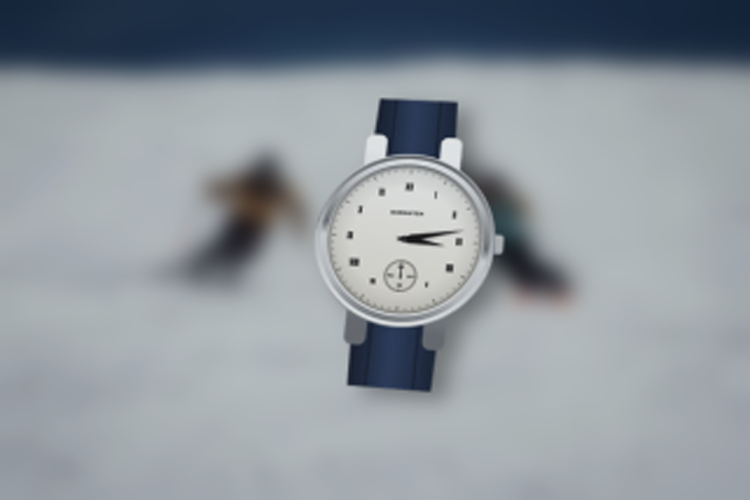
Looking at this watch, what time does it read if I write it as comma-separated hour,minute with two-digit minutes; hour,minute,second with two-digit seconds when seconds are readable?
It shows 3,13
